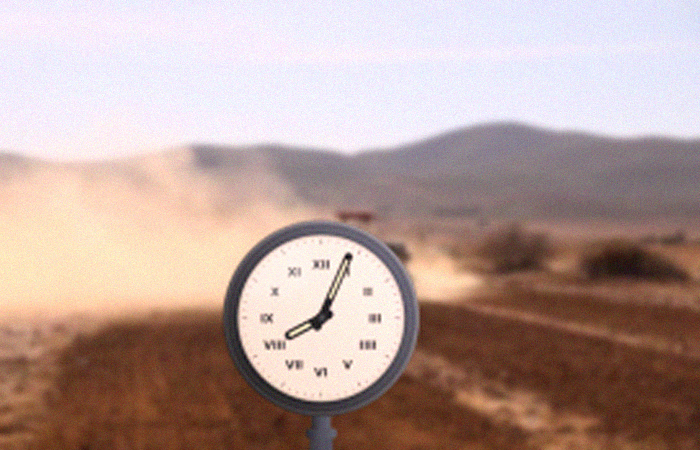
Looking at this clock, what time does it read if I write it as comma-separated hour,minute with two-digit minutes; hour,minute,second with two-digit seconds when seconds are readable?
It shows 8,04
